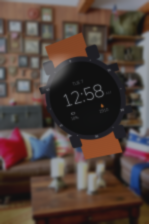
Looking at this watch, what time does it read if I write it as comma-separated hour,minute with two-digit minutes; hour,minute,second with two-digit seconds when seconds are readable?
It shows 12,58
